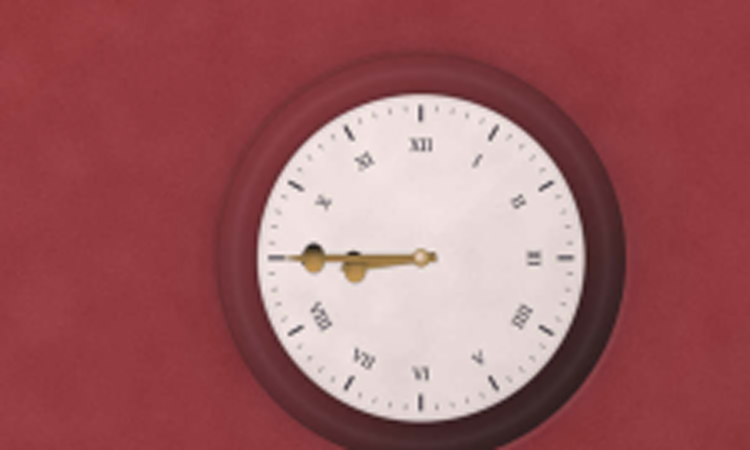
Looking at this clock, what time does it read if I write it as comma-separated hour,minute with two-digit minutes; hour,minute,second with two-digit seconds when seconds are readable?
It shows 8,45
